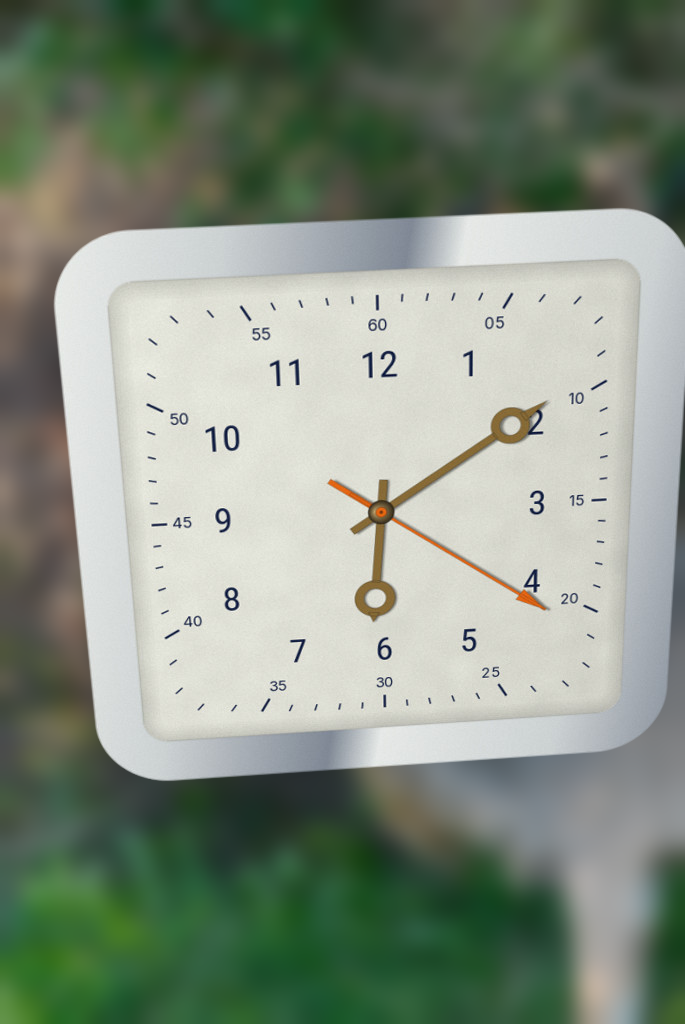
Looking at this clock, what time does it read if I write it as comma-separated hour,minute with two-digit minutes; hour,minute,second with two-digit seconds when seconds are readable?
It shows 6,09,21
